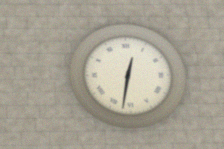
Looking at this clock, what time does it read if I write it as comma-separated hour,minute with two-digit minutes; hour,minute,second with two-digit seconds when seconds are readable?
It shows 12,32
